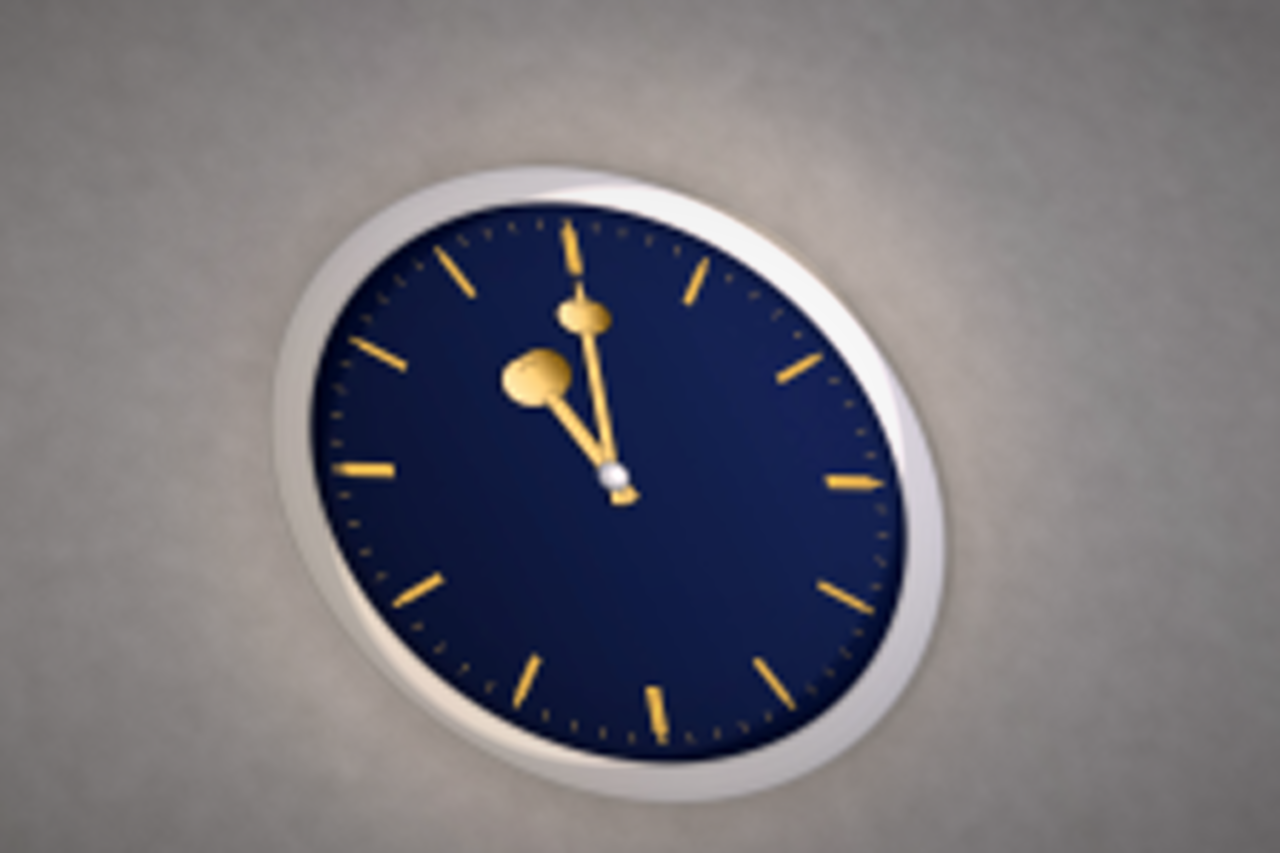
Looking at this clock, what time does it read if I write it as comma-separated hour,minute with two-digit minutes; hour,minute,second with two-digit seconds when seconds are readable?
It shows 11,00
